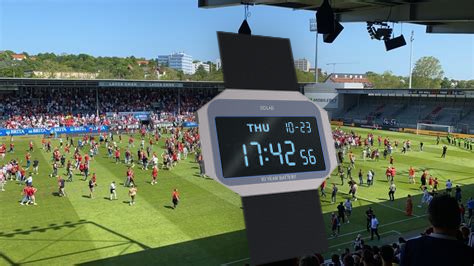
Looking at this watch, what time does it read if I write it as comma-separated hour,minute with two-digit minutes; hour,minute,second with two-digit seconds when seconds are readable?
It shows 17,42,56
